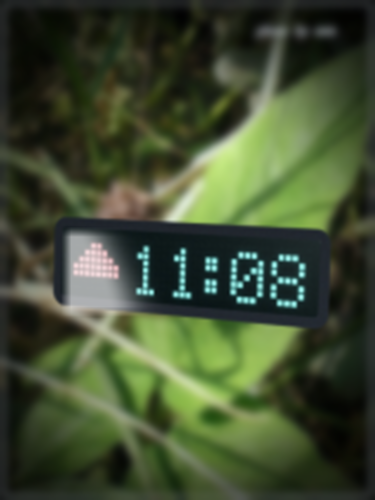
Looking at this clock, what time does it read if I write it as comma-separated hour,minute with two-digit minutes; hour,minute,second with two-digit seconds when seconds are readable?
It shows 11,08
